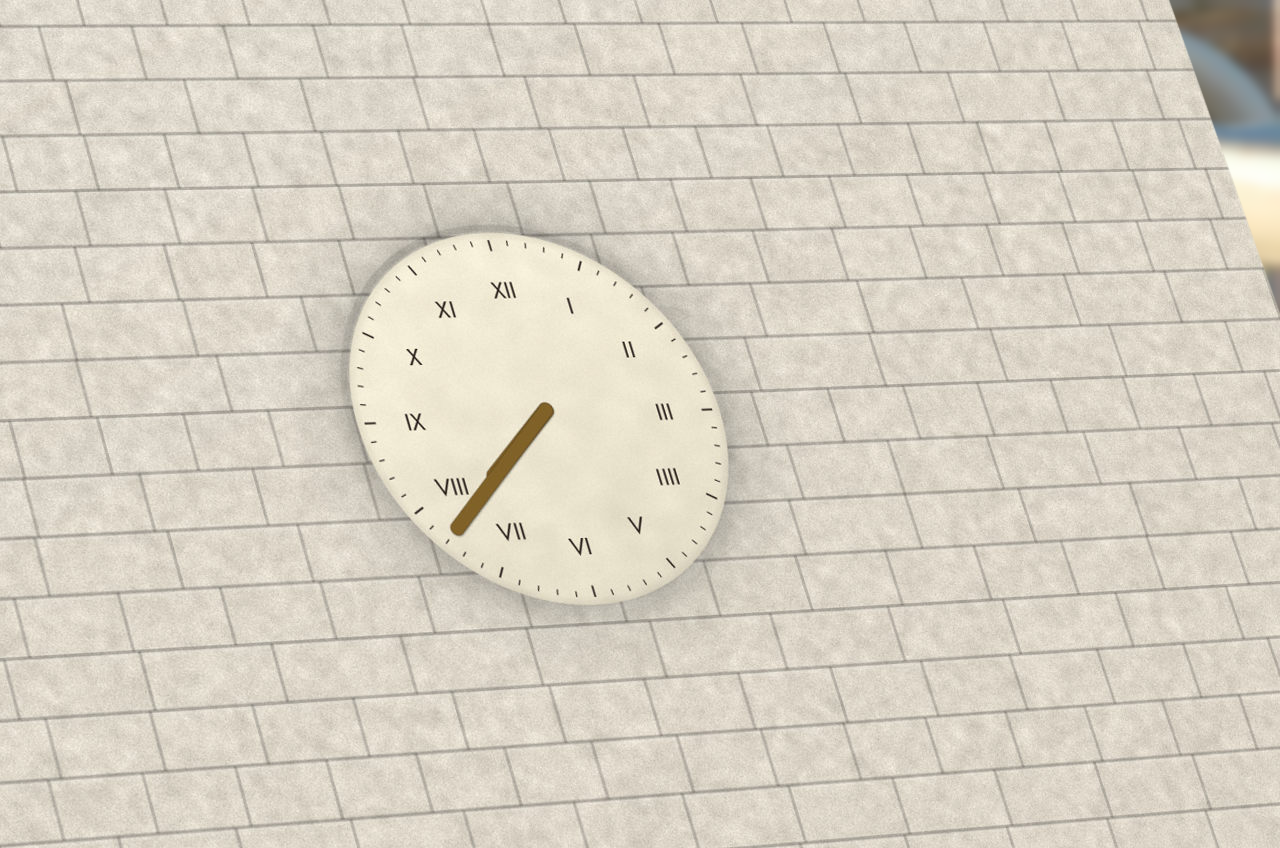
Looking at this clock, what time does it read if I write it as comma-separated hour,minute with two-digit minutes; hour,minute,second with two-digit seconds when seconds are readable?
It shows 7,38
